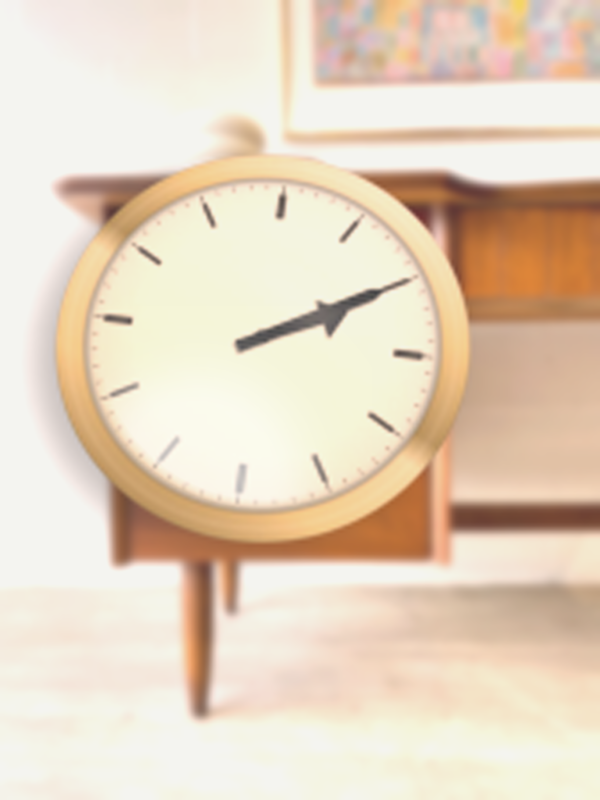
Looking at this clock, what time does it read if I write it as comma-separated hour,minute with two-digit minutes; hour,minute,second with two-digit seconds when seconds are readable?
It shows 2,10
